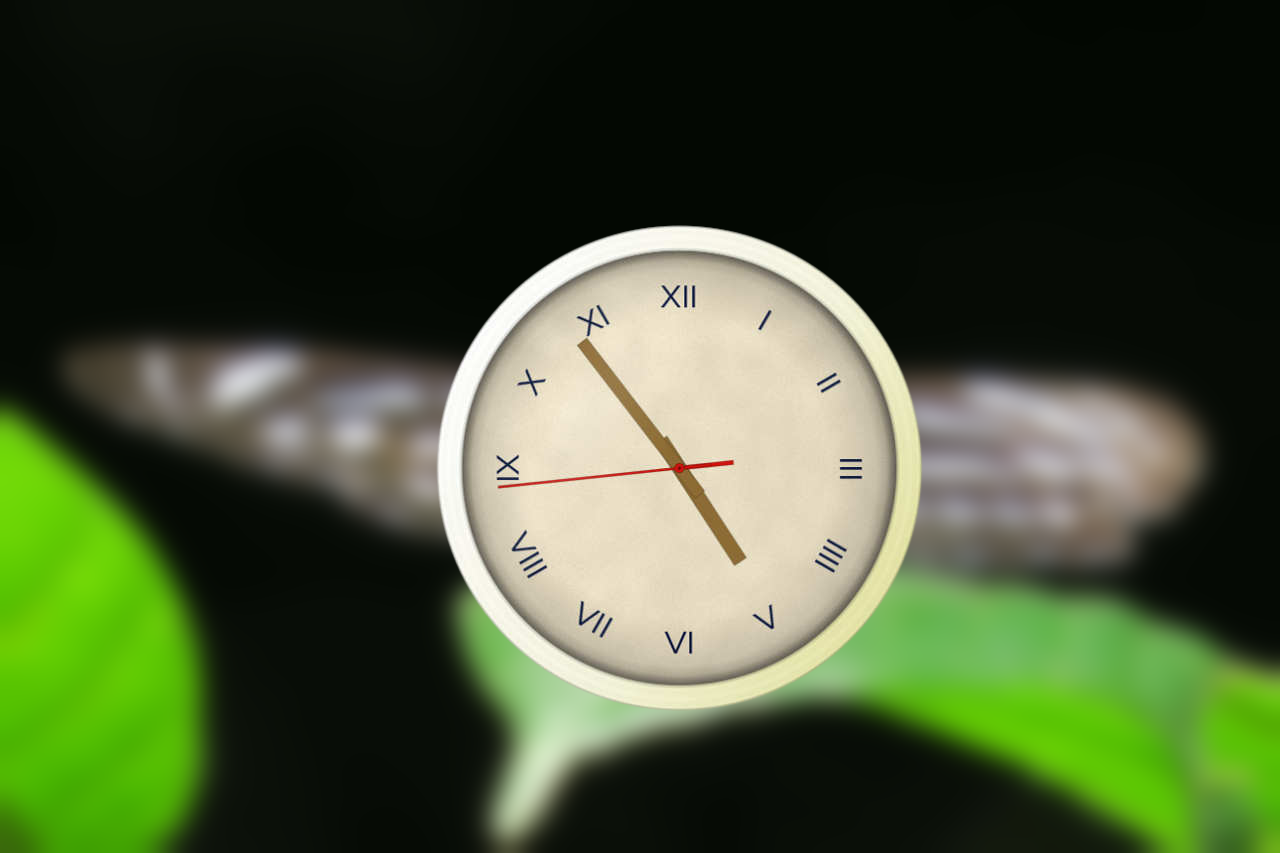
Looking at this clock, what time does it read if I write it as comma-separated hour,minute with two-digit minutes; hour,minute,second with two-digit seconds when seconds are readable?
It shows 4,53,44
